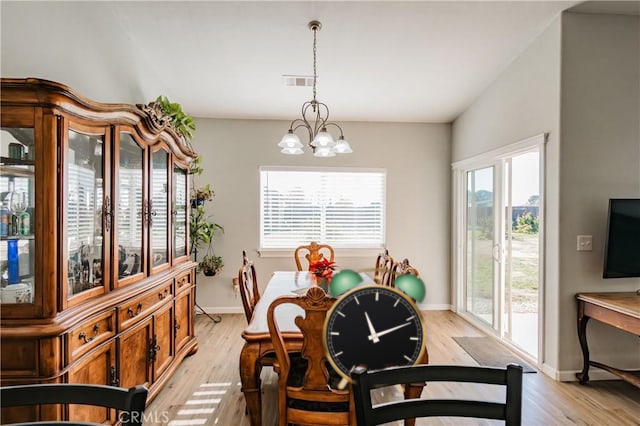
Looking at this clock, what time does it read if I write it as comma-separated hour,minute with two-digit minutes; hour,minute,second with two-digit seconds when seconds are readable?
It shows 11,11
